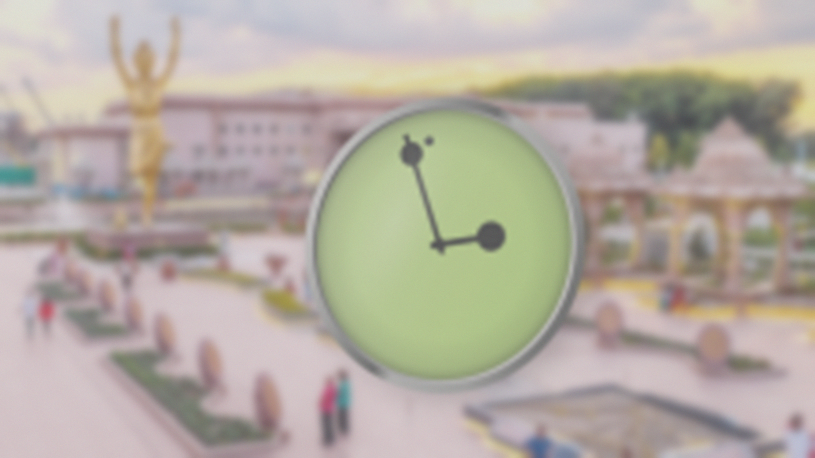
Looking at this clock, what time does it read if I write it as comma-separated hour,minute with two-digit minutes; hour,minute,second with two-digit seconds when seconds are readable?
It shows 2,58
